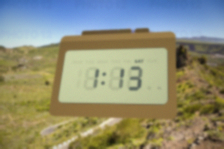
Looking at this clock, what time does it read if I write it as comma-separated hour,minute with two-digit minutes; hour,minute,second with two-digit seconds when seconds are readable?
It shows 1,13
